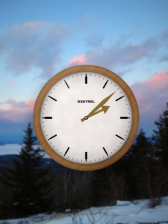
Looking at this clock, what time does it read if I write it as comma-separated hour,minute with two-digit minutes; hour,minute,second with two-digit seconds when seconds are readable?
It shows 2,08
